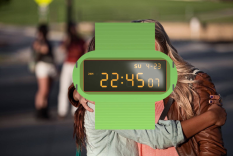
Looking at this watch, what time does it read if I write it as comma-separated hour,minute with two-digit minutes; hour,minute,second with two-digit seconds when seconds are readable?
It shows 22,45,07
